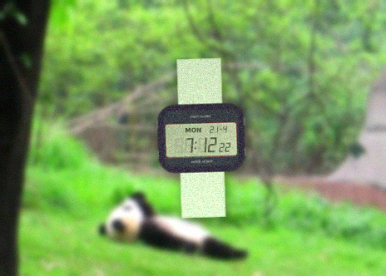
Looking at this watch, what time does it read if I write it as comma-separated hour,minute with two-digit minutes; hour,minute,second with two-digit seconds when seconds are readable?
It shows 7,12,22
